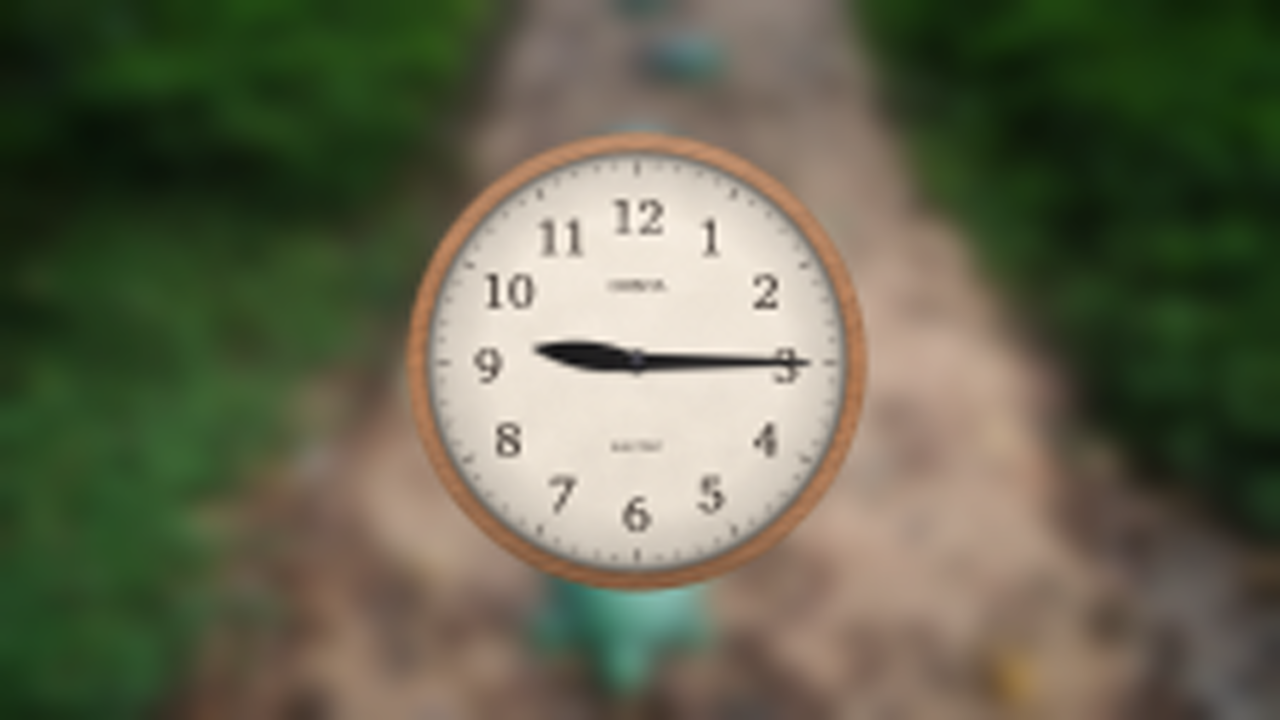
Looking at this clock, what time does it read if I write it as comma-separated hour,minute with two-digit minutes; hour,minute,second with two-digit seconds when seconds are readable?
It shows 9,15
